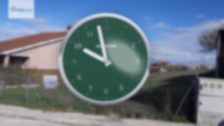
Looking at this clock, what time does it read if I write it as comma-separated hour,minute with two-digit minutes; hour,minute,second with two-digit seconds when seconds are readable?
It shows 9,58
